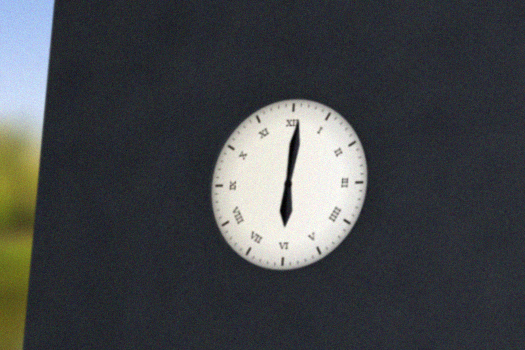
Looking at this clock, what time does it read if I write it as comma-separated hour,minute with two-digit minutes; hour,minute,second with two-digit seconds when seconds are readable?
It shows 6,01
